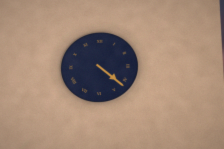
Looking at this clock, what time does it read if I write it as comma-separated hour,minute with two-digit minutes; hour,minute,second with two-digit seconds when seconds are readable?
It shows 4,22
